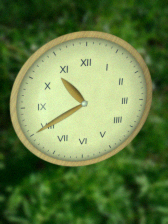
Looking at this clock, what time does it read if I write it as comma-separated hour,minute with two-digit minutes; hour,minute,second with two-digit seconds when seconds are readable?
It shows 10,40
